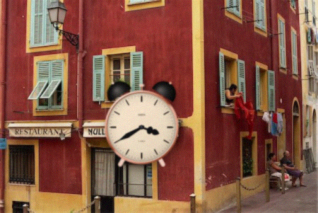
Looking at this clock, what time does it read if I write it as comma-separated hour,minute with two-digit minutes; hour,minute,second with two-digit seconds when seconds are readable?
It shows 3,40
